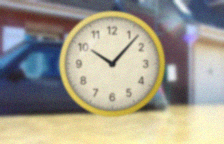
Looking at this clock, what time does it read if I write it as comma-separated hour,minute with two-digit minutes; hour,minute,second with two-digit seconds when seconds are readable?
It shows 10,07
